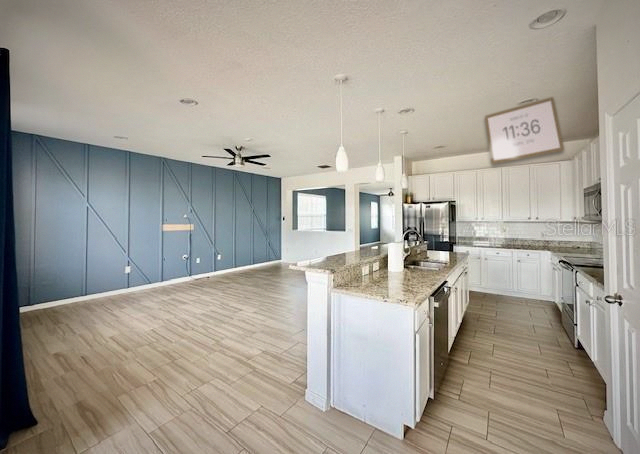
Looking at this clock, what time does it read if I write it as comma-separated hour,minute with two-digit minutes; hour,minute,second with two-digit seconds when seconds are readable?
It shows 11,36
